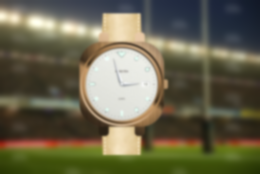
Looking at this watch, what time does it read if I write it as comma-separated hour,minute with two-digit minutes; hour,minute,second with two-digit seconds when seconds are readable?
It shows 2,57
